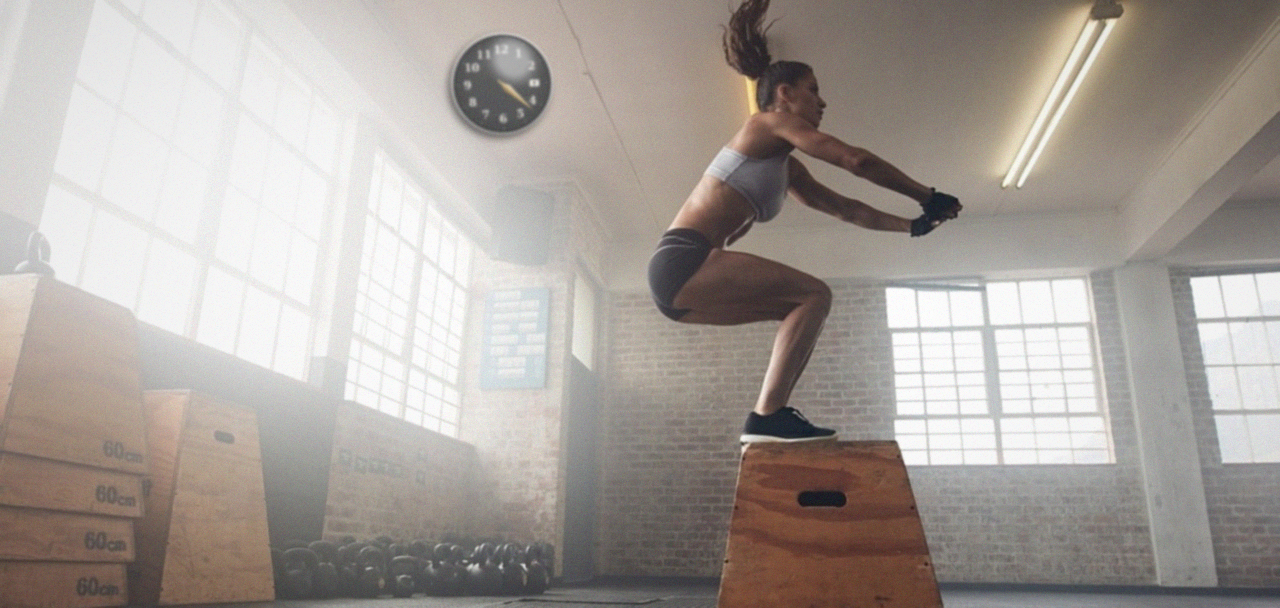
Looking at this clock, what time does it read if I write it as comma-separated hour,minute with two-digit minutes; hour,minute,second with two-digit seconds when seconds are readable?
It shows 4,22
